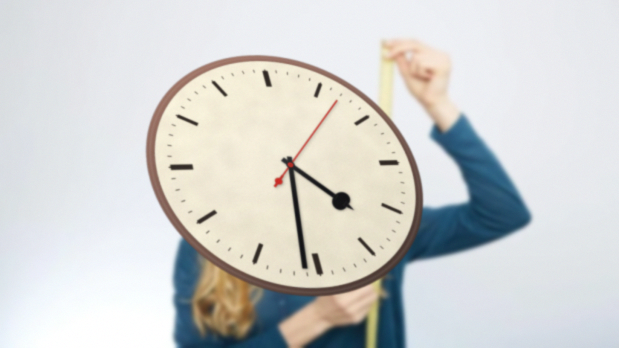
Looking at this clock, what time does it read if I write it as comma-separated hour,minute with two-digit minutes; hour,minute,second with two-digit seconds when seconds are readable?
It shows 4,31,07
